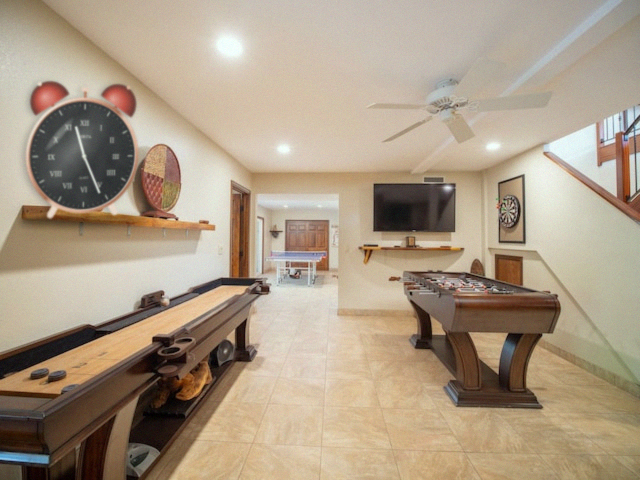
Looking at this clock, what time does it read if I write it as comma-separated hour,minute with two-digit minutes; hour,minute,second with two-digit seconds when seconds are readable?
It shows 11,26
